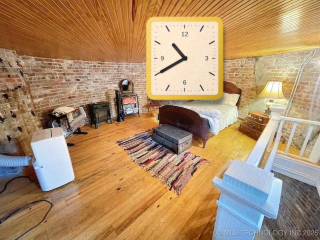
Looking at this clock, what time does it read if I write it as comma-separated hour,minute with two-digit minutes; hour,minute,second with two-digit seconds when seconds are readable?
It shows 10,40
